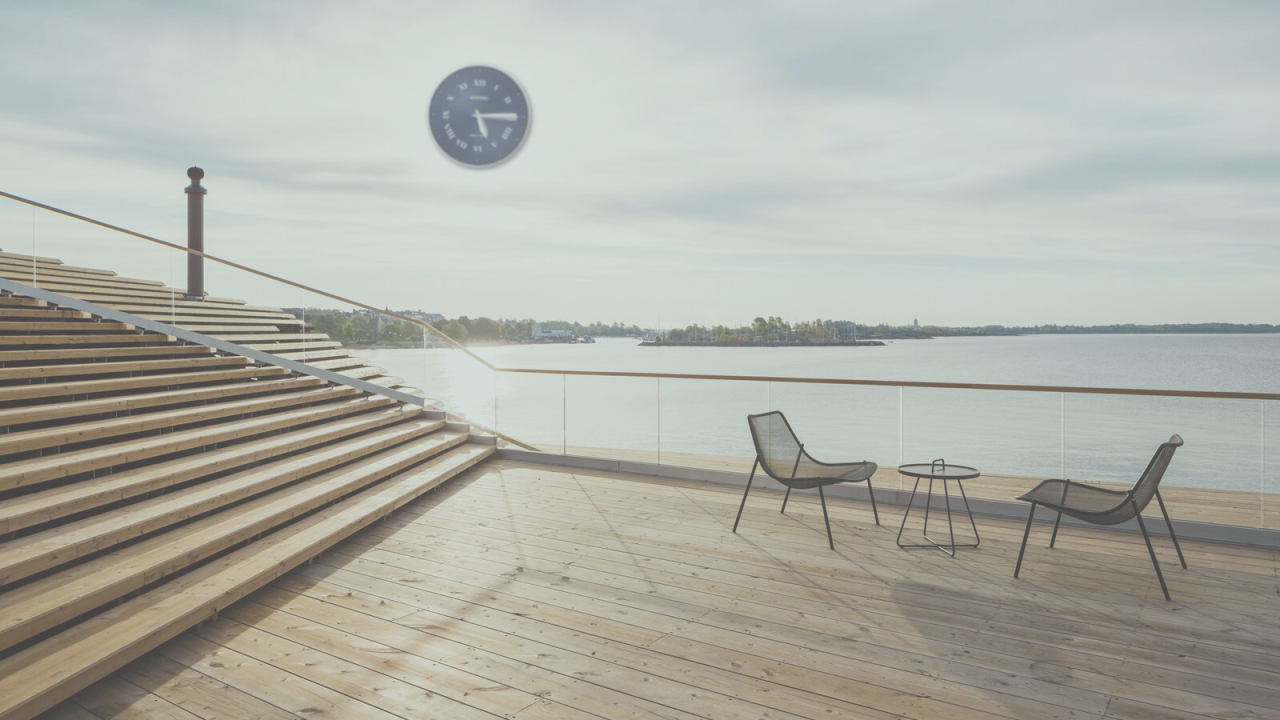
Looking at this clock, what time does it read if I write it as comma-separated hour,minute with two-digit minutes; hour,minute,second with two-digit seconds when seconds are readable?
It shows 5,15
